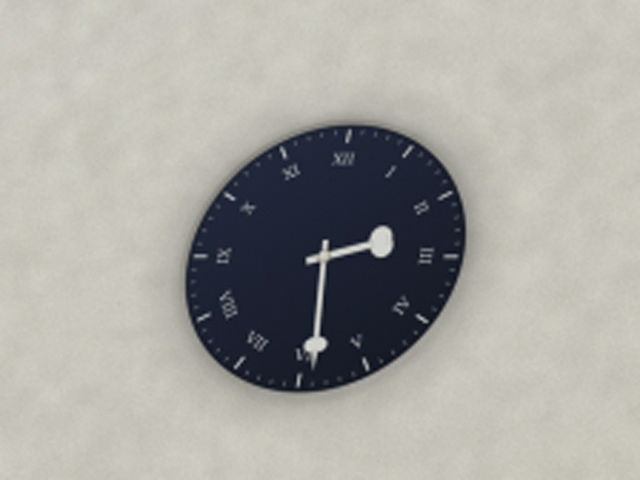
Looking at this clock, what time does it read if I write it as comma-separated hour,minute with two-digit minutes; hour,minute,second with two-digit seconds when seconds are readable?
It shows 2,29
